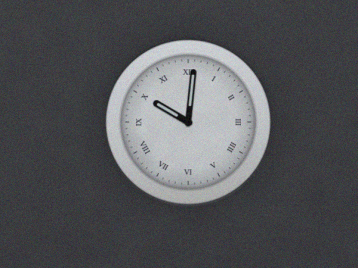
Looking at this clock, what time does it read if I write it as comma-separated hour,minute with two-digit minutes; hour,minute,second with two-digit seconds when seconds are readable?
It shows 10,01
